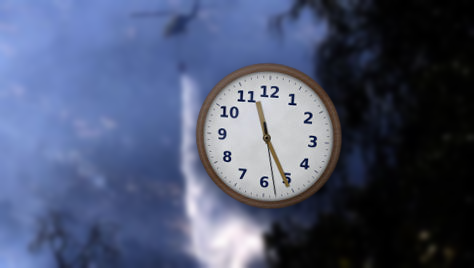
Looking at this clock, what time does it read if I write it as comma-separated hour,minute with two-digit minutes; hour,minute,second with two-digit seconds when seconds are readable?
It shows 11,25,28
